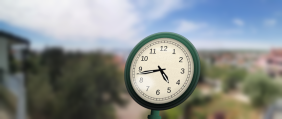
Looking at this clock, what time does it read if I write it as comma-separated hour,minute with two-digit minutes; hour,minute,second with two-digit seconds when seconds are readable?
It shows 4,43
